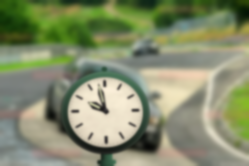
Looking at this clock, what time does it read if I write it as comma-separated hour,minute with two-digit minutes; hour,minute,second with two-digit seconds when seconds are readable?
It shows 9,58
